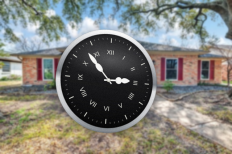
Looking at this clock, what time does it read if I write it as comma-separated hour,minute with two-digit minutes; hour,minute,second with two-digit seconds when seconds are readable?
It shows 2,53
